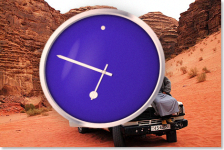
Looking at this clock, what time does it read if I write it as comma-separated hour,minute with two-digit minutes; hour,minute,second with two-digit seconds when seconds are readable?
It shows 6,49
